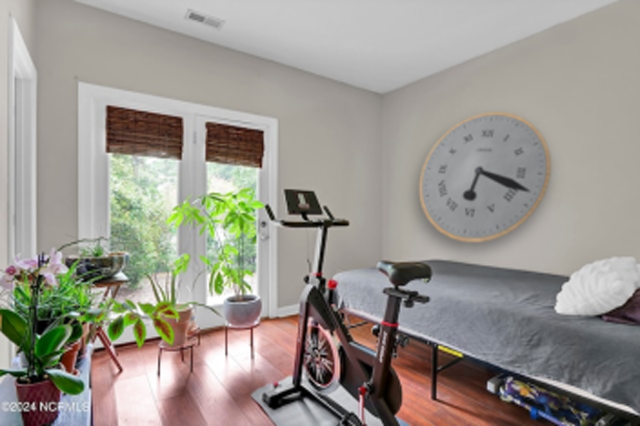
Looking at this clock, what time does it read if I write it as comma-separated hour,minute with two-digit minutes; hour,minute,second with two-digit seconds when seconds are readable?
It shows 6,18
